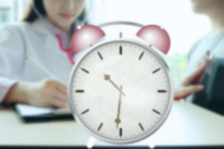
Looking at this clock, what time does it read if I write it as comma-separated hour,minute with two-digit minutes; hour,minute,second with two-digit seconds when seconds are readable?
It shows 10,31
